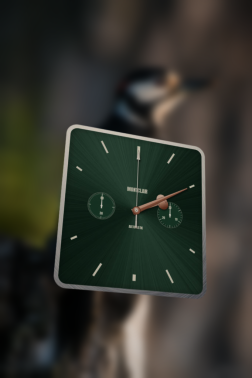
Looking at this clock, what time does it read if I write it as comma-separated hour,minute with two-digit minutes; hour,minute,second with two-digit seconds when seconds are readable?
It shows 2,10
